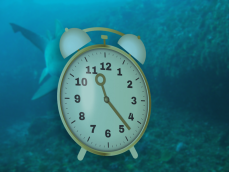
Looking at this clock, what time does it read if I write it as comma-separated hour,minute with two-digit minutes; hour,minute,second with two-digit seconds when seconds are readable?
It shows 11,23
